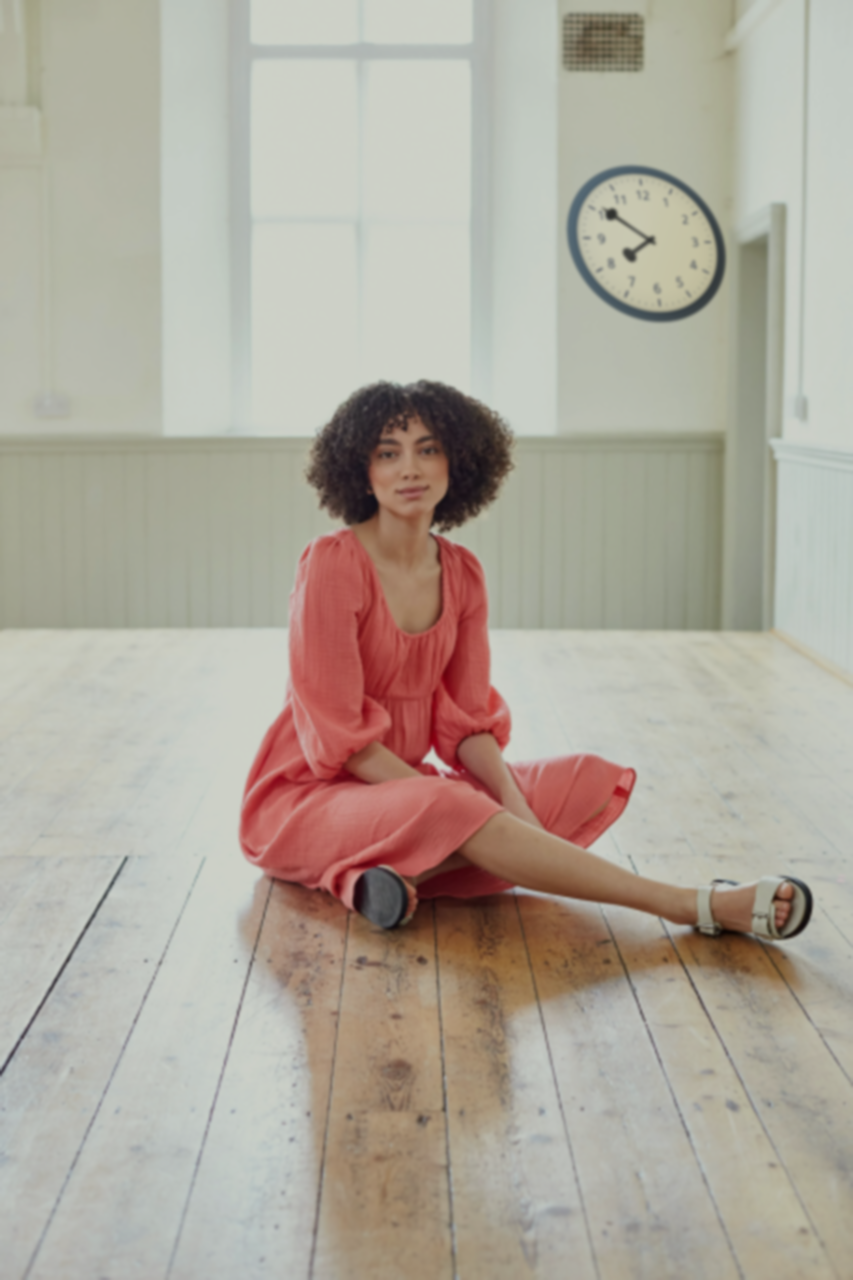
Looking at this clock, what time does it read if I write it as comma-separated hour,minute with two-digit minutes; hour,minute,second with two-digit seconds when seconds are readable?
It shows 7,51
